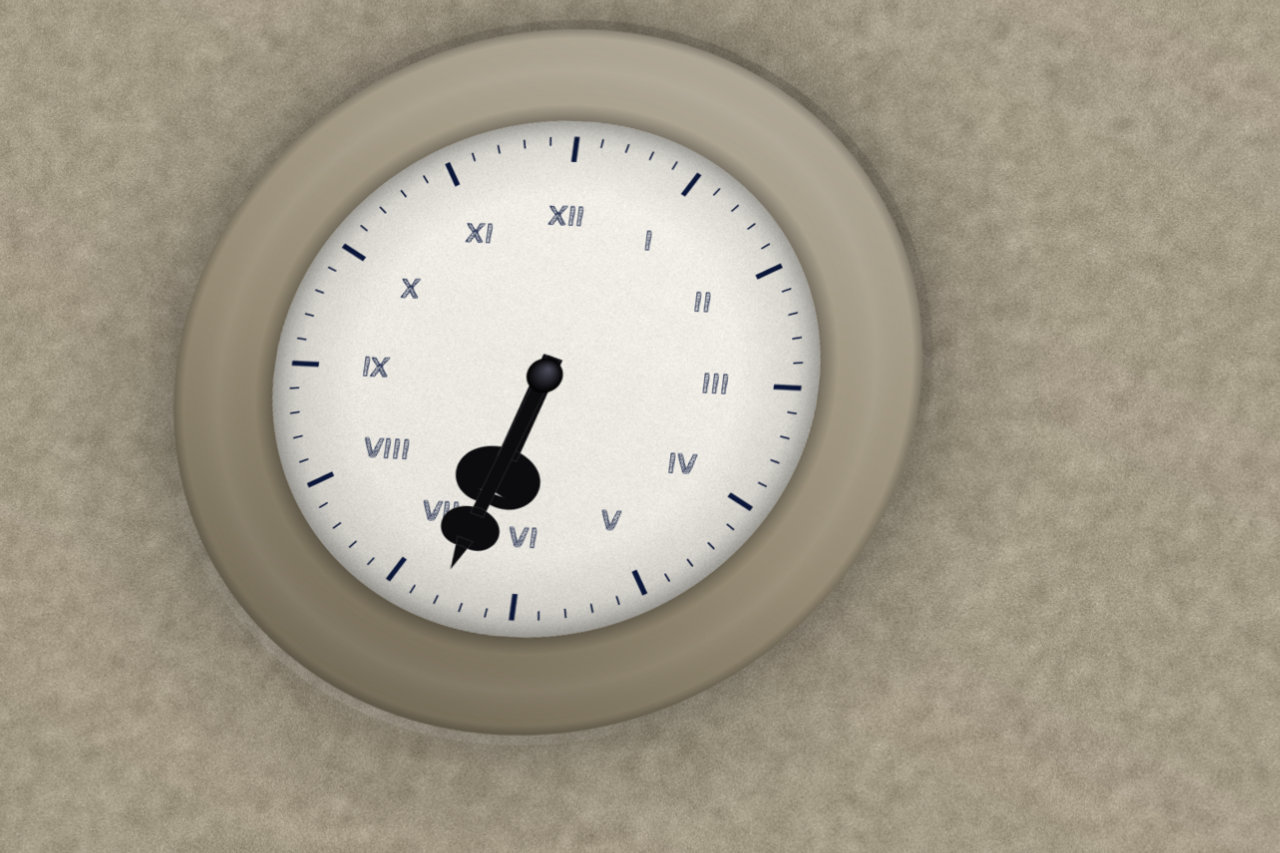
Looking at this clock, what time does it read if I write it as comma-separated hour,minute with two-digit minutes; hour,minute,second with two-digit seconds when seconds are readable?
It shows 6,33
